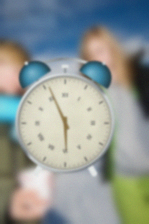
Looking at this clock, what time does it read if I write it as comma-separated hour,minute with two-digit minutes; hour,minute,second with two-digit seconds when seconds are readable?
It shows 5,56
